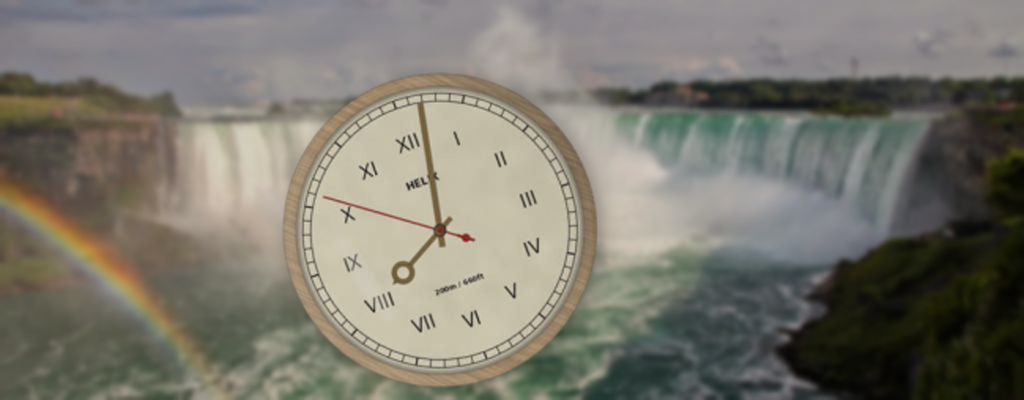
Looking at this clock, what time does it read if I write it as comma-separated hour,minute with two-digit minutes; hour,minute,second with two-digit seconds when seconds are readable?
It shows 8,01,51
